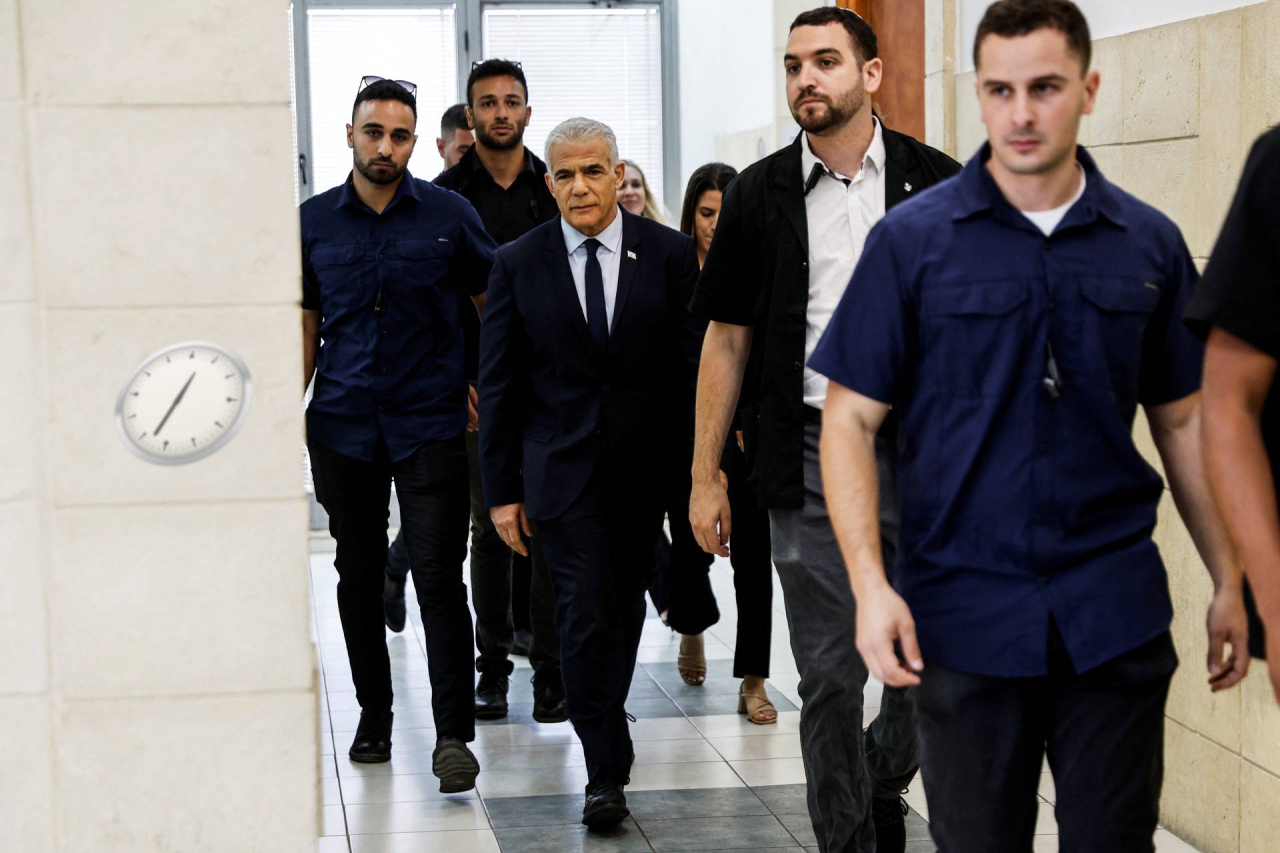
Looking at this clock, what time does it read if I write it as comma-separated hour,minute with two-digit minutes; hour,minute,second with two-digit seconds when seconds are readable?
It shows 12,33
